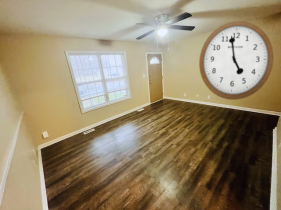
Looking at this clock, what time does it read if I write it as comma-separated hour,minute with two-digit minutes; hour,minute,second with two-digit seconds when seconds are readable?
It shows 4,58
